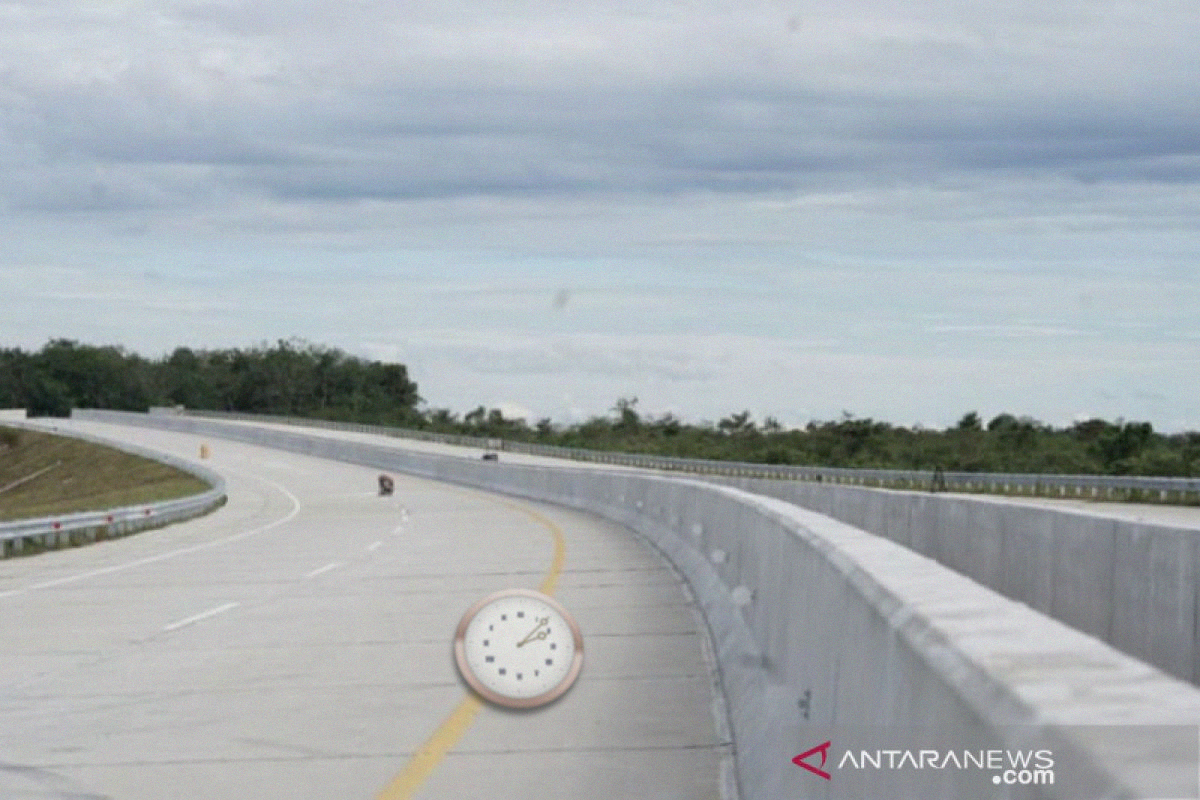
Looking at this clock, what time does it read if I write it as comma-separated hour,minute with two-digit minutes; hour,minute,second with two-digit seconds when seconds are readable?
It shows 2,07
